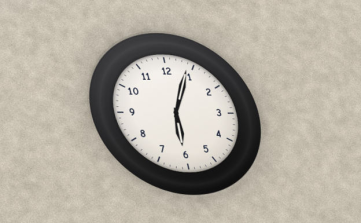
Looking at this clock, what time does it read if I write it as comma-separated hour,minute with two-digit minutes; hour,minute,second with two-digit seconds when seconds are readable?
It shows 6,04
